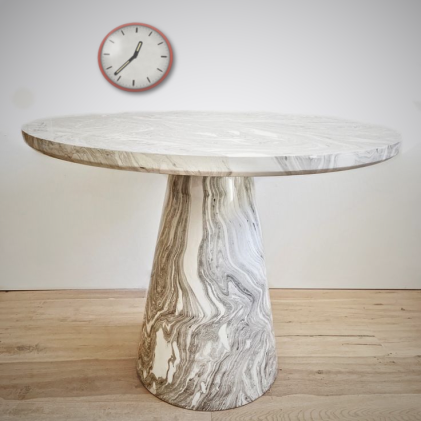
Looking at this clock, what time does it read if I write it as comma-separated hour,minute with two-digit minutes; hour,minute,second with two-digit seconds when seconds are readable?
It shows 12,37
